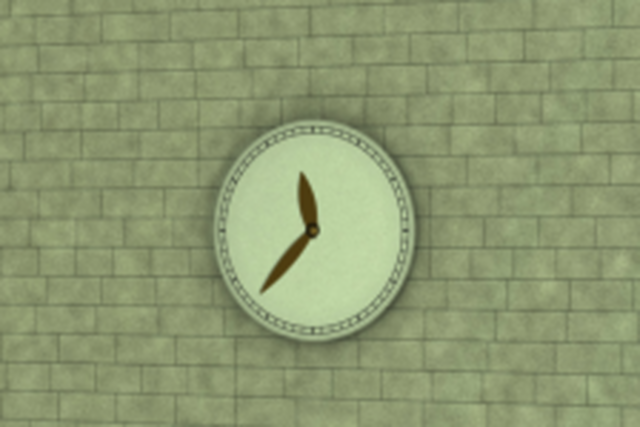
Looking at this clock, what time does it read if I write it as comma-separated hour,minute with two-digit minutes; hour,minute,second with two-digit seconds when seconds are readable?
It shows 11,37
